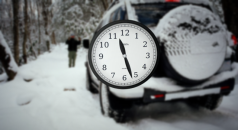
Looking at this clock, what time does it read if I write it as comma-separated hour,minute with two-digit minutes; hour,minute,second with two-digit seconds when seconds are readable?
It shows 11,27
